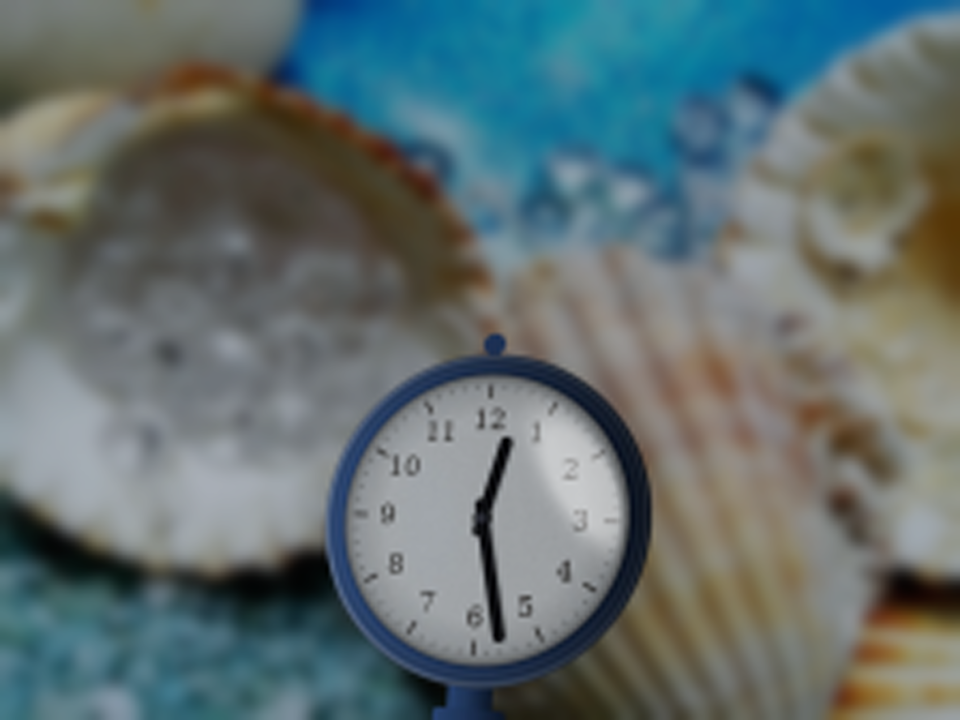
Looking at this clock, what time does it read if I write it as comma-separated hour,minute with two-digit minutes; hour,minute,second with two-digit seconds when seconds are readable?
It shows 12,28
